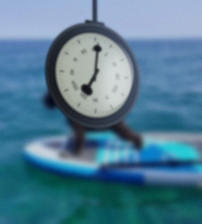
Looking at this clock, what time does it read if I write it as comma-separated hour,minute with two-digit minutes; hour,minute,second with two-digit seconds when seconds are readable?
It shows 7,01
